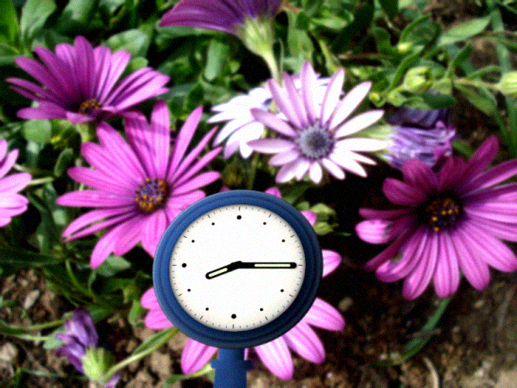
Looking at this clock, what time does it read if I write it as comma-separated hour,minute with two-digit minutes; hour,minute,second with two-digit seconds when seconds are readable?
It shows 8,15
